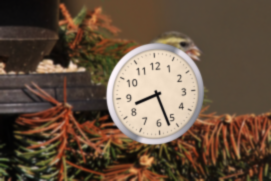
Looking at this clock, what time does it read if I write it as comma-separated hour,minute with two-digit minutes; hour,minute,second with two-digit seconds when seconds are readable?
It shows 8,27
